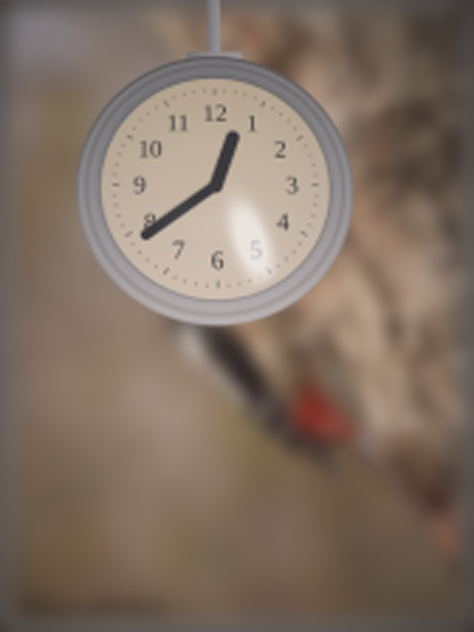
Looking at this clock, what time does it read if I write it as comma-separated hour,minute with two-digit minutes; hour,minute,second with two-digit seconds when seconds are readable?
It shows 12,39
